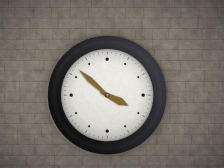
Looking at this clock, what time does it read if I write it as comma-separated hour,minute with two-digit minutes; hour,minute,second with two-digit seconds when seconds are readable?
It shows 3,52
